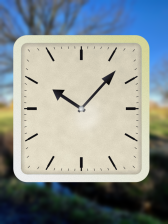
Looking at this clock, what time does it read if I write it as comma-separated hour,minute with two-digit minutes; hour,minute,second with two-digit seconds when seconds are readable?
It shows 10,07
